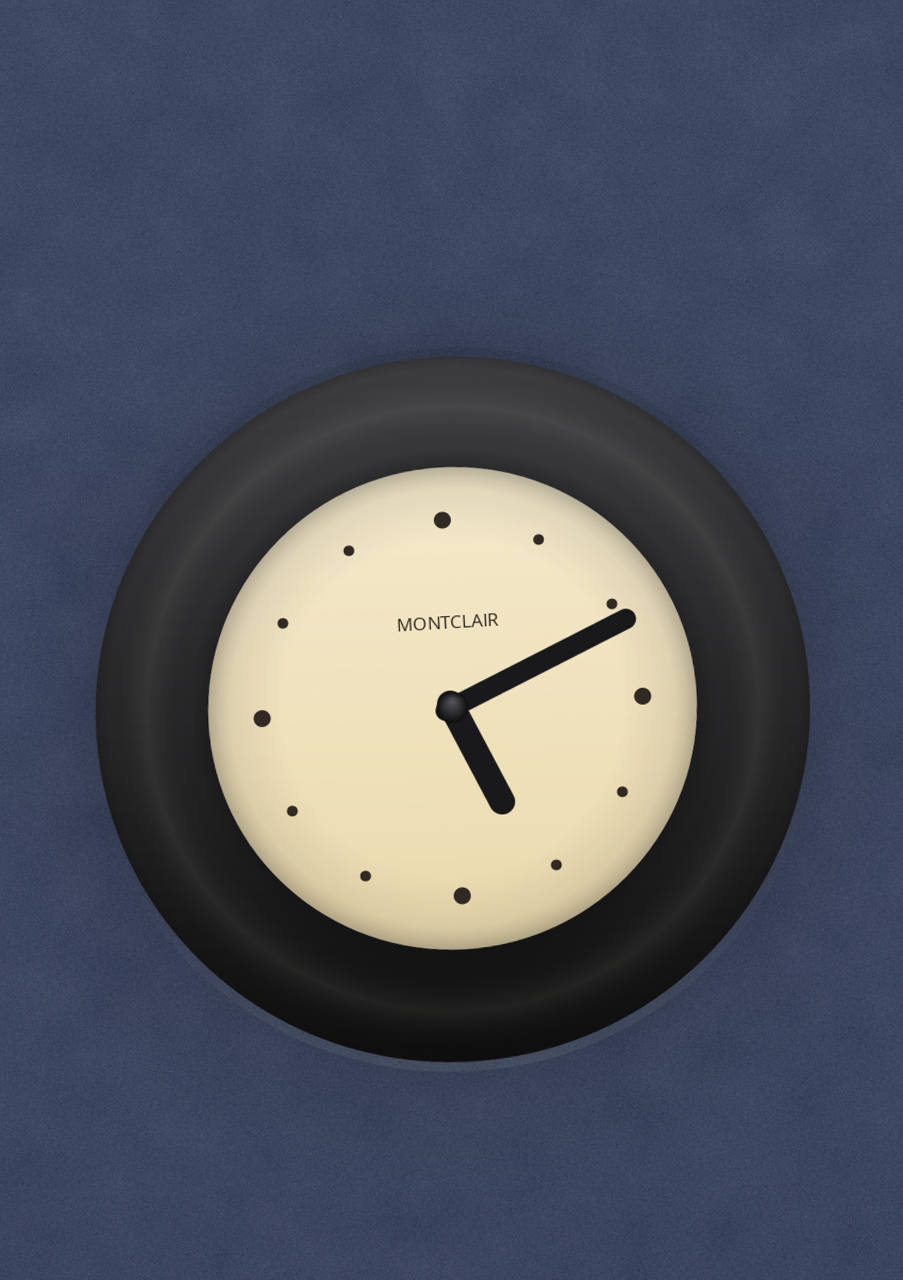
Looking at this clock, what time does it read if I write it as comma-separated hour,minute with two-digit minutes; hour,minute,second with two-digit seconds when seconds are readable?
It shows 5,11
